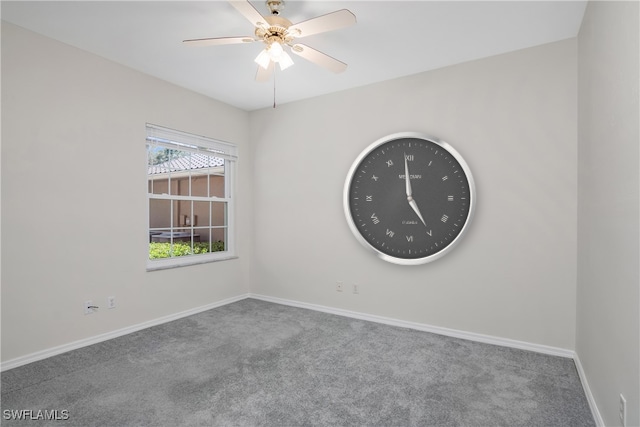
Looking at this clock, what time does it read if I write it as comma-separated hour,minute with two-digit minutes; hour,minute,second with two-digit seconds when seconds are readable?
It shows 4,59
